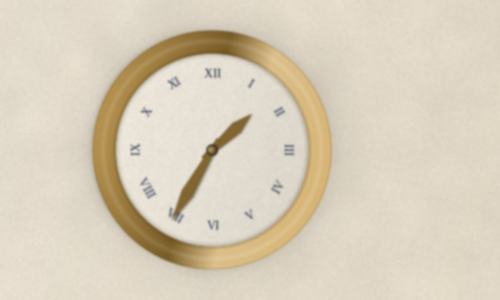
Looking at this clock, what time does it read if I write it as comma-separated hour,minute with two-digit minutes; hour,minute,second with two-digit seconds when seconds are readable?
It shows 1,35
